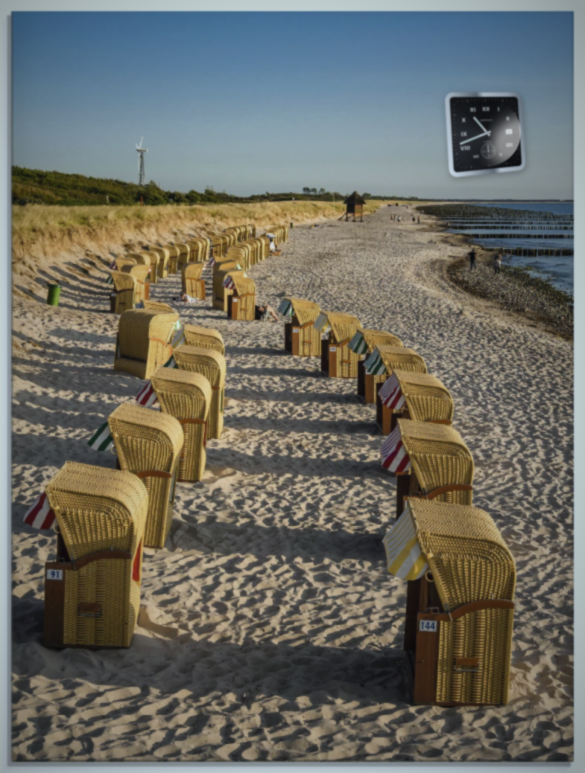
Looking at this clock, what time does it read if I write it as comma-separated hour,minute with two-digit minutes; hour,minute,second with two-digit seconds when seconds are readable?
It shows 10,42
